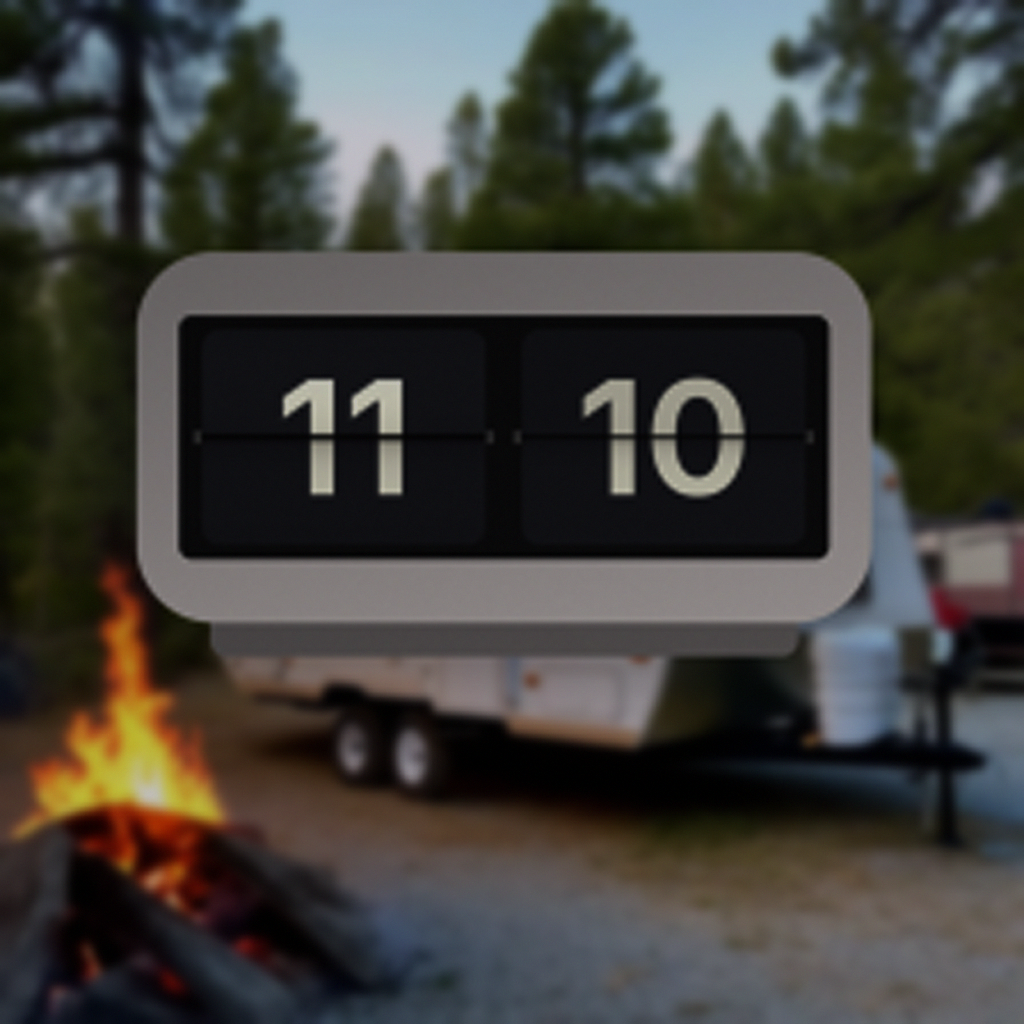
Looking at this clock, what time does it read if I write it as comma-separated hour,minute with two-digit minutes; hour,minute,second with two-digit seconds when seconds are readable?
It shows 11,10
